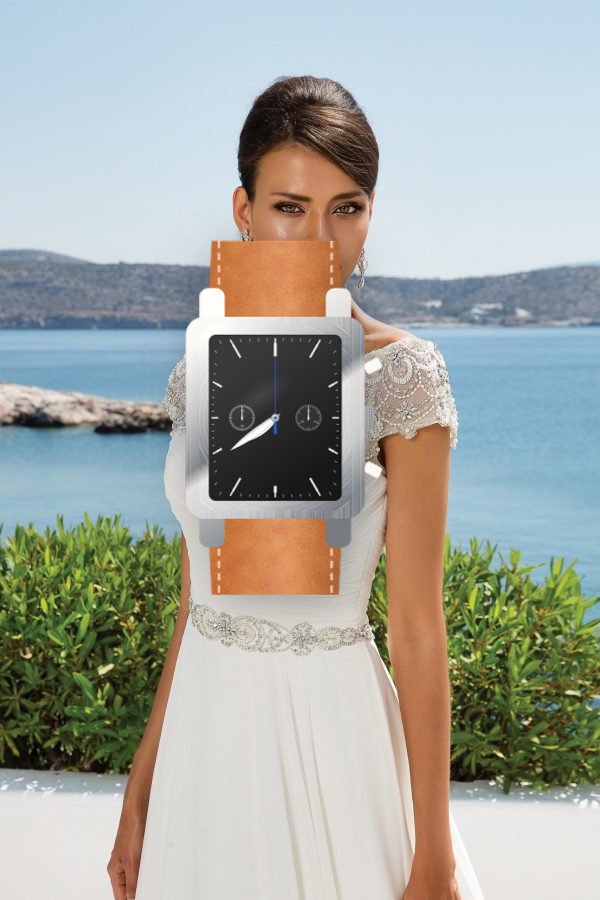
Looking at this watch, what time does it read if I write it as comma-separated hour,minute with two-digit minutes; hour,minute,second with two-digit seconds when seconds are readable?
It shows 7,39
